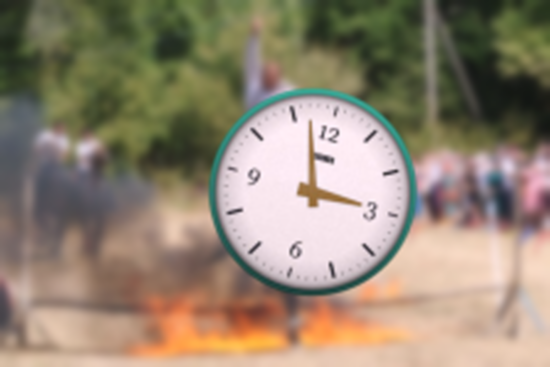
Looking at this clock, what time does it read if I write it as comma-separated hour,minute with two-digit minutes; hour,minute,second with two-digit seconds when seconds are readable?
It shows 2,57
